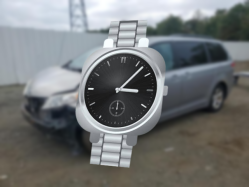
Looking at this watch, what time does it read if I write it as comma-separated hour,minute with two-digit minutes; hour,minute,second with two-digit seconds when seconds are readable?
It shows 3,07
